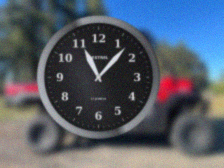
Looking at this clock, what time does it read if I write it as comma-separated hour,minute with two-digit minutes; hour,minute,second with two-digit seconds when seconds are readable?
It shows 11,07
